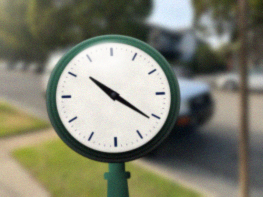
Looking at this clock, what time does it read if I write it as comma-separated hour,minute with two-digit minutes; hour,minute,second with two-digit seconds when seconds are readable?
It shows 10,21
